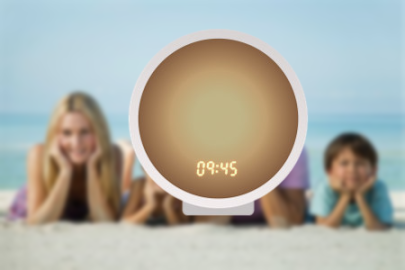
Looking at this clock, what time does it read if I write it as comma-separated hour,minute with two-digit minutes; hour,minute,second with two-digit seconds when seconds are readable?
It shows 9,45
